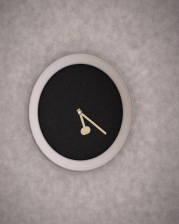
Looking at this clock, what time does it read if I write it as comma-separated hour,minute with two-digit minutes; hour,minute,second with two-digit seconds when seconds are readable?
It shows 5,21
